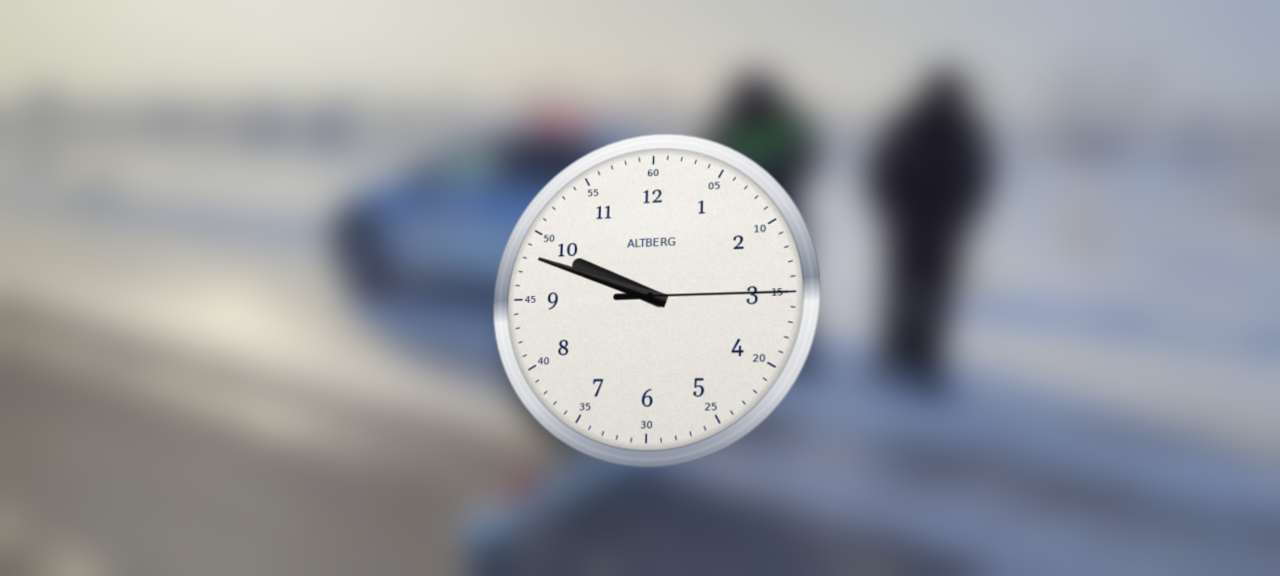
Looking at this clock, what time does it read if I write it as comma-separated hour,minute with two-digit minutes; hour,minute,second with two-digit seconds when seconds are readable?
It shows 9,48,15
